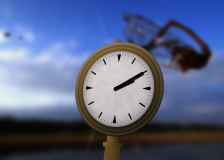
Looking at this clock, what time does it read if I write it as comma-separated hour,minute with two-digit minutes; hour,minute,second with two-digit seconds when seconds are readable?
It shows 2,10
